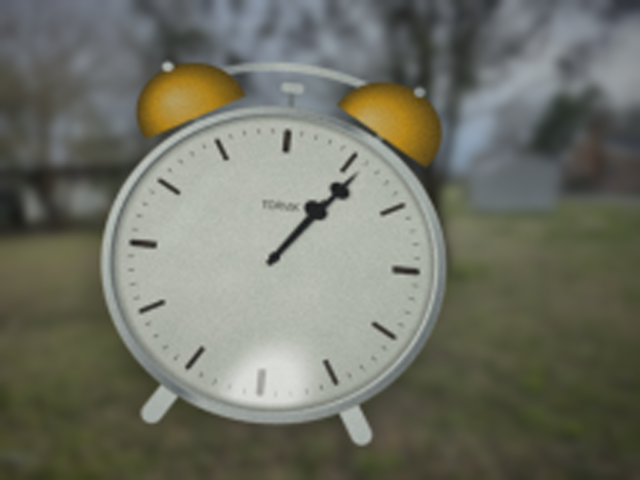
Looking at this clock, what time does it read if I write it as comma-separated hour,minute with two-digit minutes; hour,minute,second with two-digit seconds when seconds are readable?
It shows 1,06
